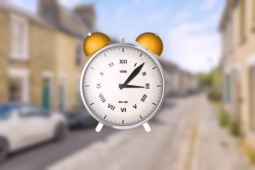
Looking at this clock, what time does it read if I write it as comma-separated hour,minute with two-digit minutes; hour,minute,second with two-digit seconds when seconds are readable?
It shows 3,07
